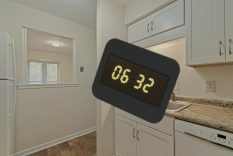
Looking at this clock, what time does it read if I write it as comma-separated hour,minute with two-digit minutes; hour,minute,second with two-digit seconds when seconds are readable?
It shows 6,32
